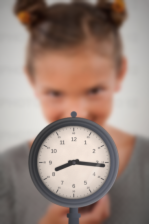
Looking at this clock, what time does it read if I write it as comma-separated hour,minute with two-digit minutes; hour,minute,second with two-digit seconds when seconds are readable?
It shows 8,16
